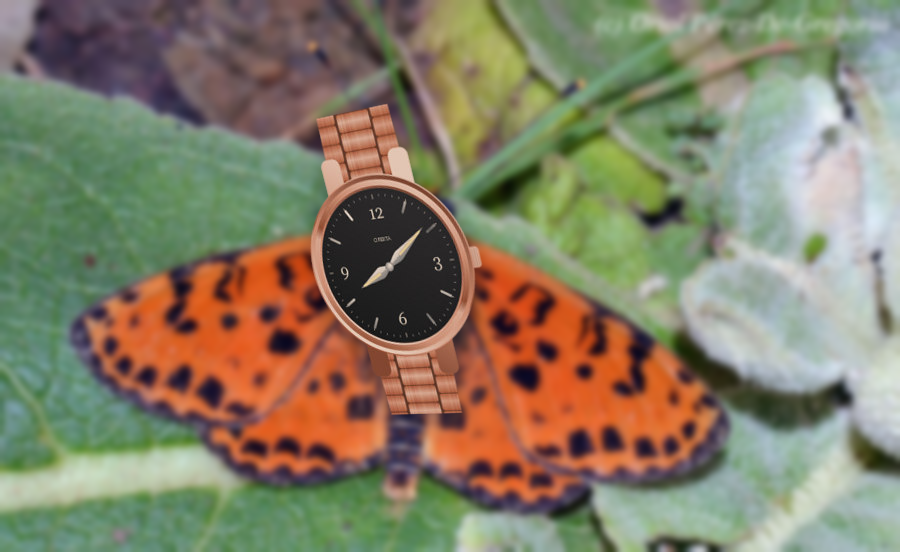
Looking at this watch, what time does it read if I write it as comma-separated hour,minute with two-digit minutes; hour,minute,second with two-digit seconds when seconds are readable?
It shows 8,09
